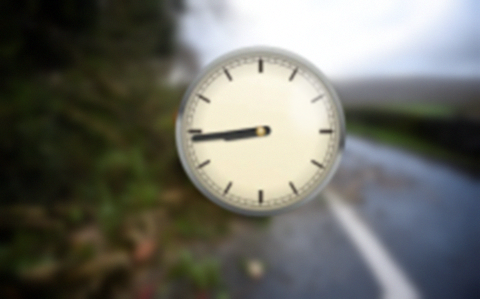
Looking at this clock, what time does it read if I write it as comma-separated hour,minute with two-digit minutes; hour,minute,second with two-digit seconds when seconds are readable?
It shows 8,44
